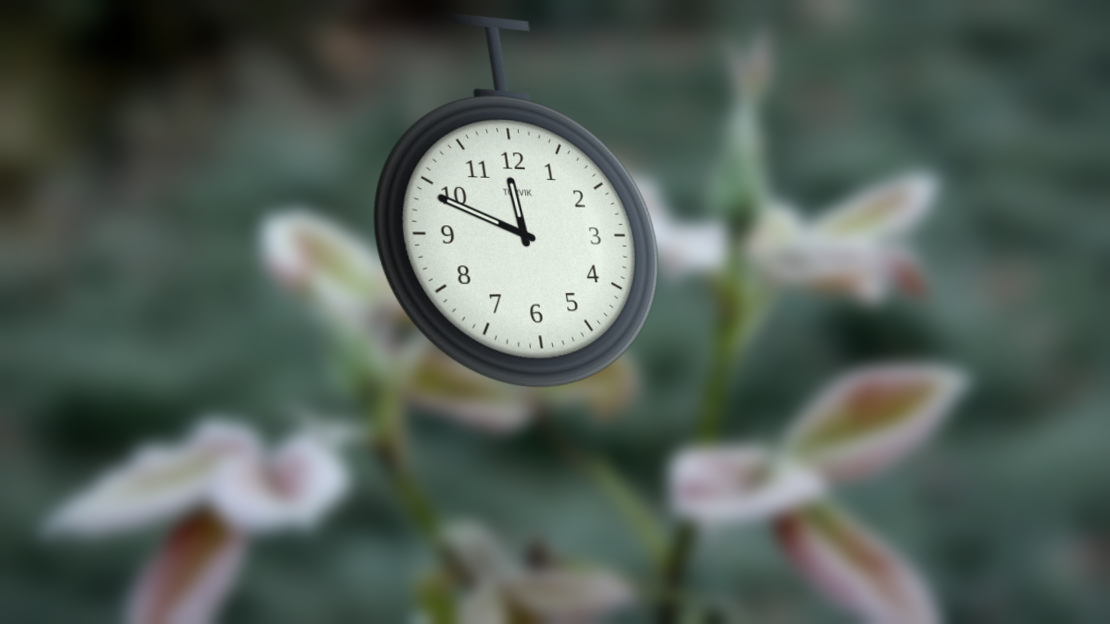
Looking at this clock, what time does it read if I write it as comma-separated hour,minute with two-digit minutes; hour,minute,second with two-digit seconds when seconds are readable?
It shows 11,49
